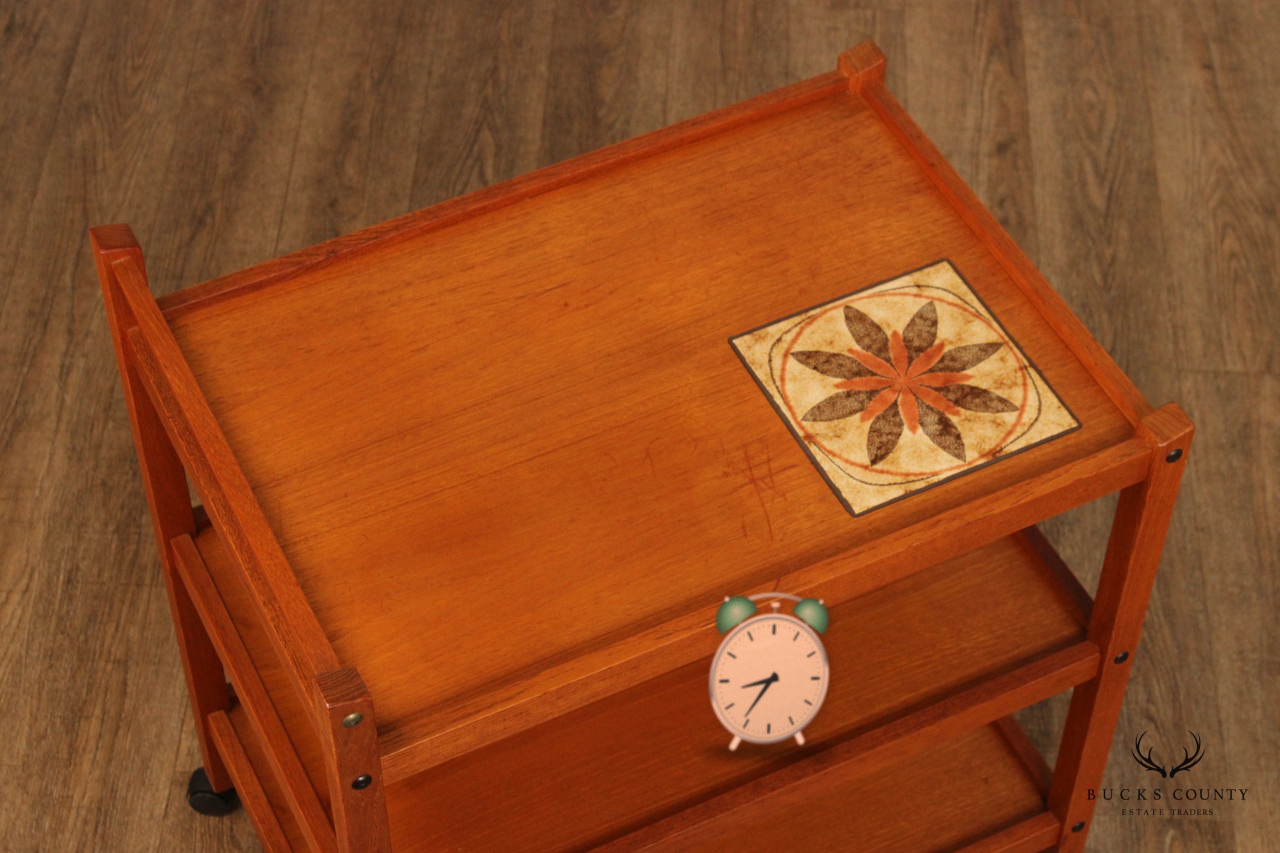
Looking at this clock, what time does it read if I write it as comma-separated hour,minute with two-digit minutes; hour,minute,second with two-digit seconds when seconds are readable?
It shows 8,36
